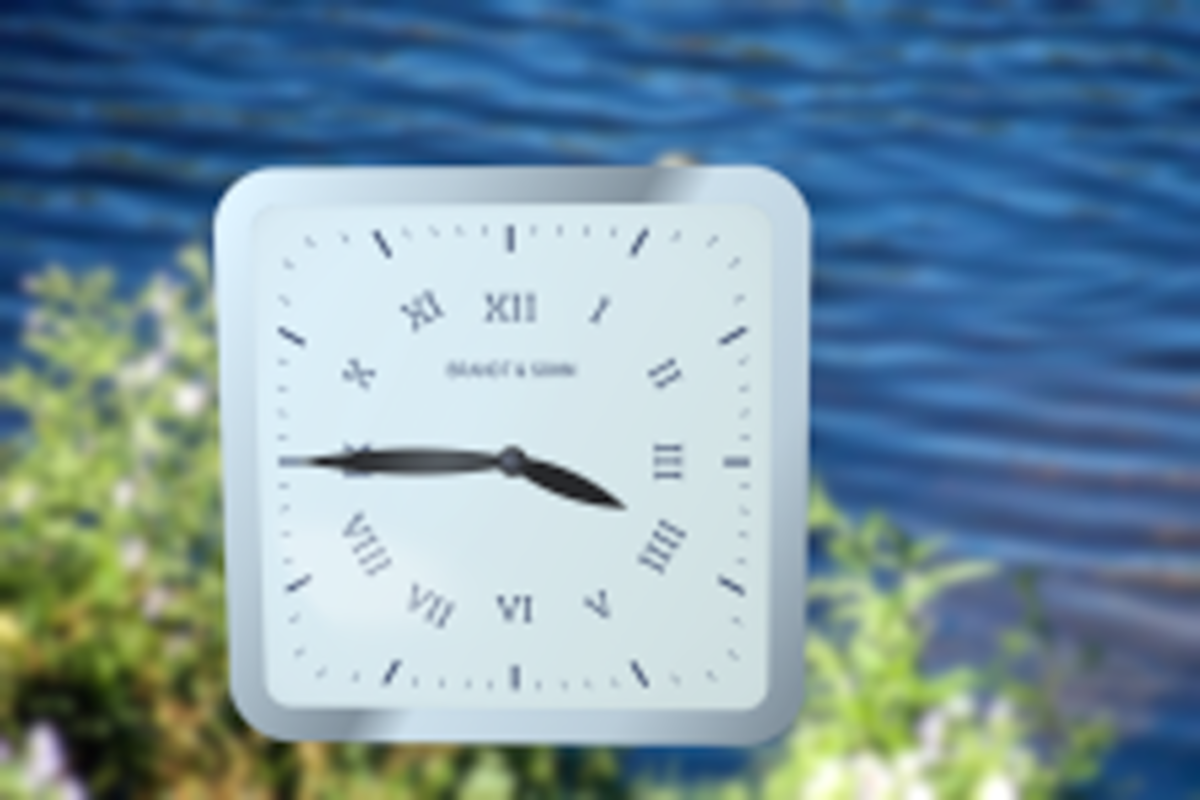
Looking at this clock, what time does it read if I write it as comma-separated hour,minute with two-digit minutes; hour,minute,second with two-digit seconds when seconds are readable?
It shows 3,45
